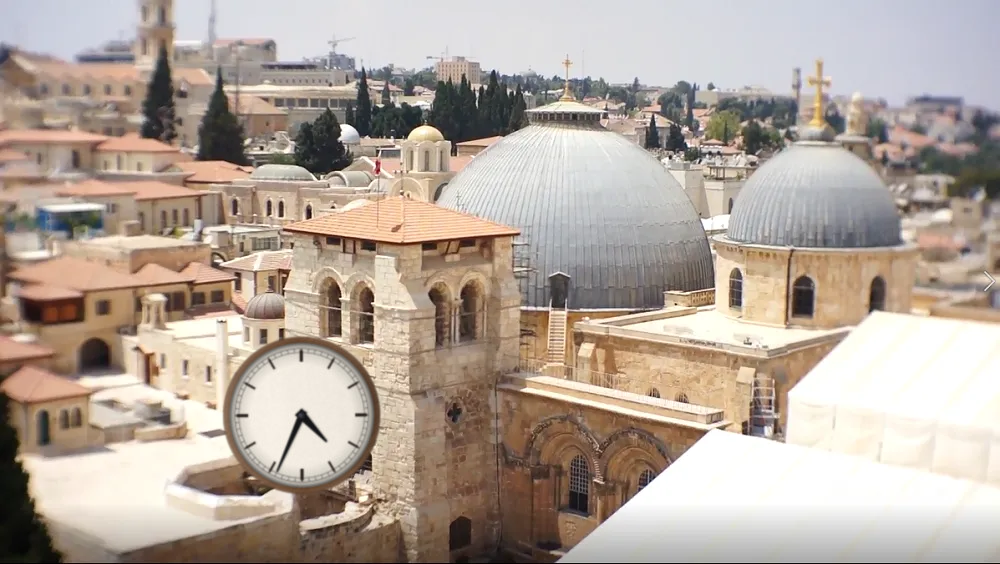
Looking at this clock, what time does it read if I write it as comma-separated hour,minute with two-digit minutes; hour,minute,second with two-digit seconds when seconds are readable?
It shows 4,34
